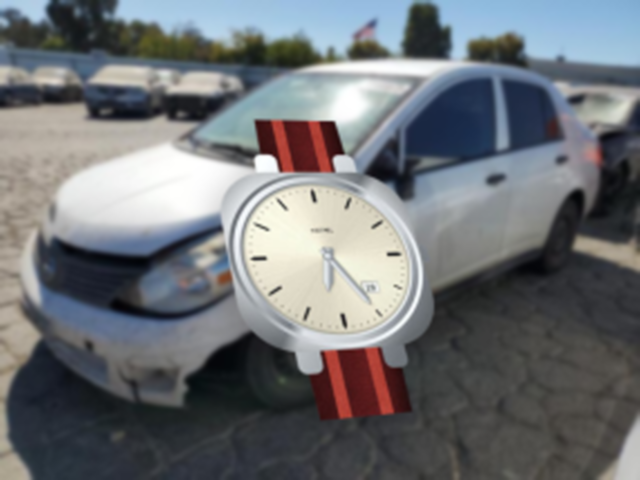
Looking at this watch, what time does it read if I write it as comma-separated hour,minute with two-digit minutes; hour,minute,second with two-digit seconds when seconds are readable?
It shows 6,25
